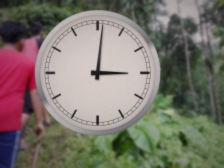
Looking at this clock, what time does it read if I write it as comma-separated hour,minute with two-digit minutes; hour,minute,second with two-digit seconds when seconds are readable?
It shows 3,01
